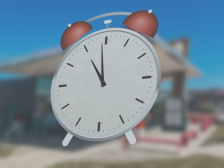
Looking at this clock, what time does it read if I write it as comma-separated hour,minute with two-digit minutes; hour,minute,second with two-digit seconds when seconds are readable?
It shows 10,59
